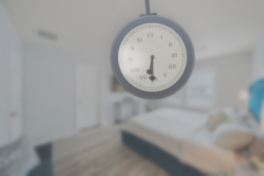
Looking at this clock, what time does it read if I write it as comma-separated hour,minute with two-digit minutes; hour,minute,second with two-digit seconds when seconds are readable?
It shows 6,31
